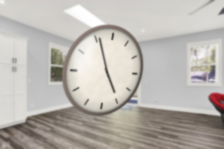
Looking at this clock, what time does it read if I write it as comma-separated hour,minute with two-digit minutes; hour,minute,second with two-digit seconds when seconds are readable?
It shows 4,56
